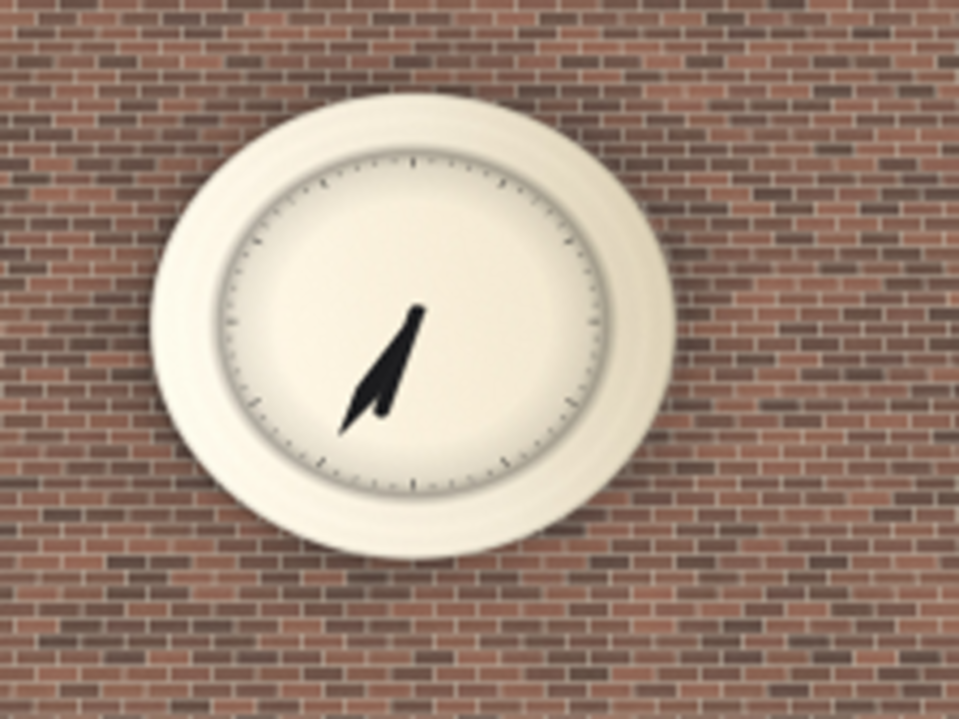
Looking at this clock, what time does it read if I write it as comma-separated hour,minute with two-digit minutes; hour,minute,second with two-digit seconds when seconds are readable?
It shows 6,35
